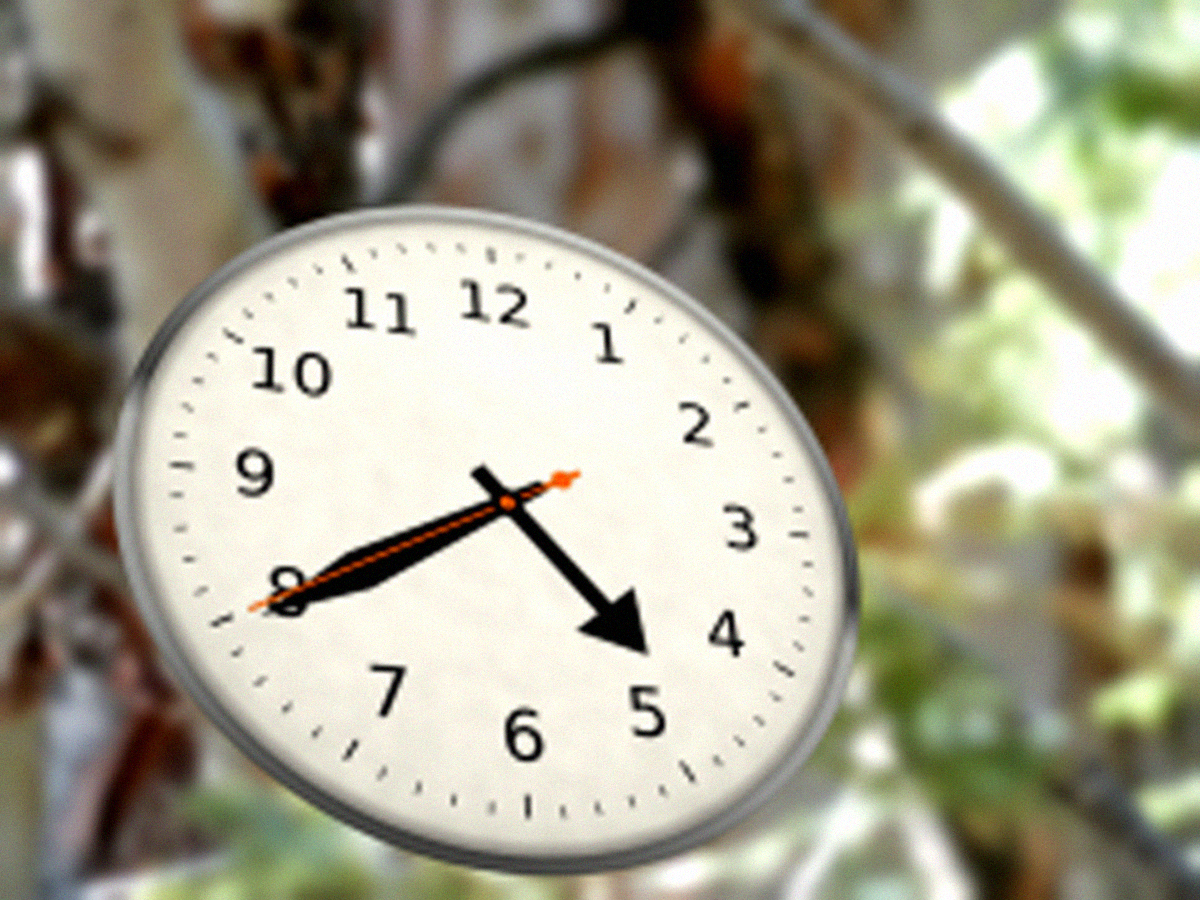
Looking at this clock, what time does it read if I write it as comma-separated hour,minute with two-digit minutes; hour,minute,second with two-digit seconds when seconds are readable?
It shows 4,39,40
